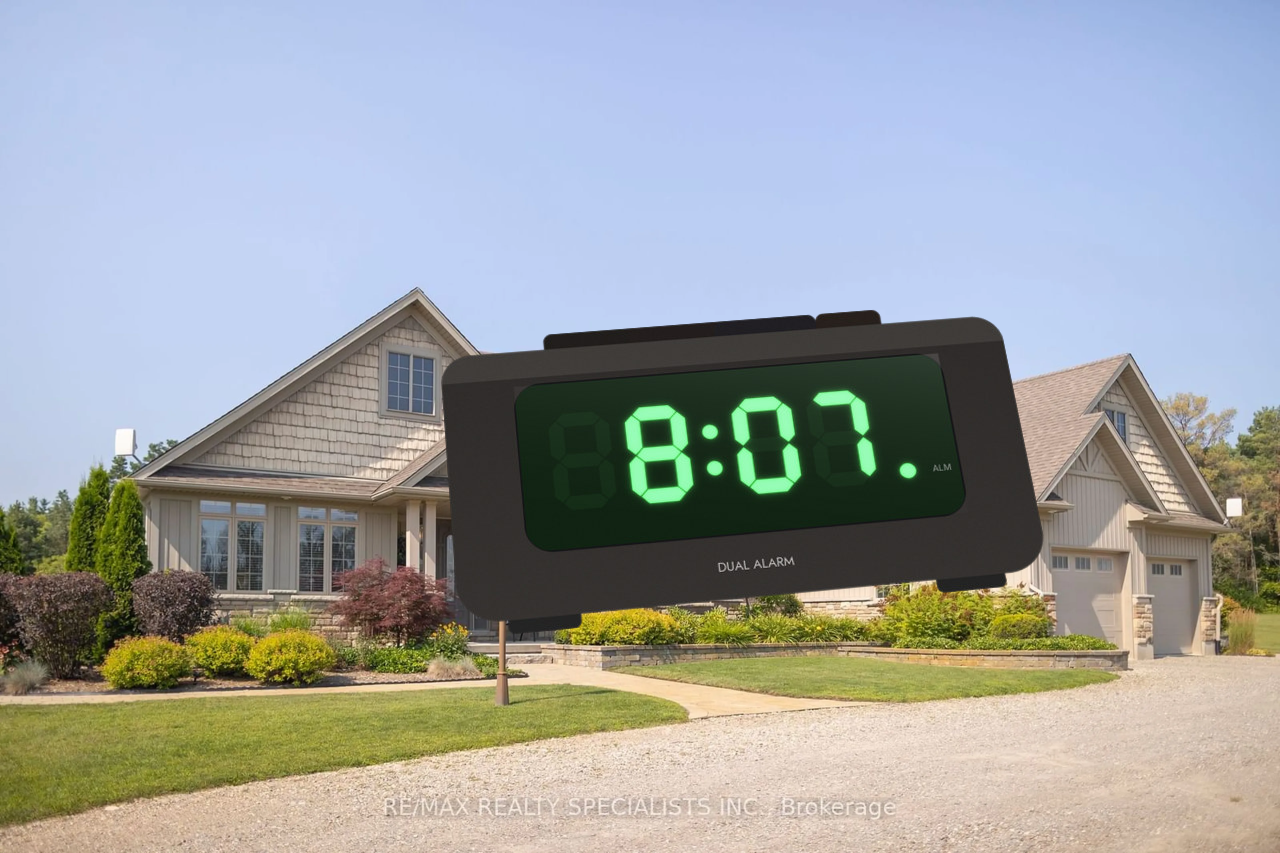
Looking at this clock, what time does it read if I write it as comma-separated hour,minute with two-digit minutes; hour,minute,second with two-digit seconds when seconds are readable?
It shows 8,07
